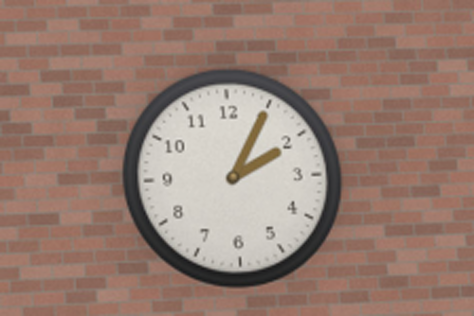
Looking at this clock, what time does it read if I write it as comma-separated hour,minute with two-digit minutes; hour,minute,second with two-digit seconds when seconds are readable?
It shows 2,05
